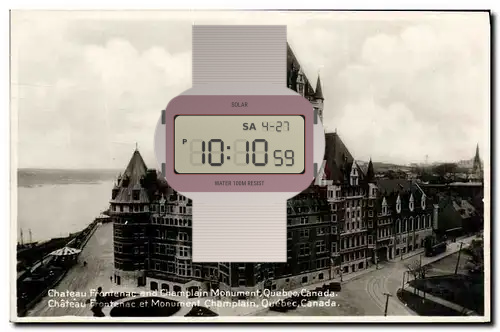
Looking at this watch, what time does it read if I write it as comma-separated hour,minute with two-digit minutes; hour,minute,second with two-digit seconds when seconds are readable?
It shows 10,10,59
